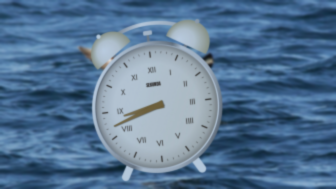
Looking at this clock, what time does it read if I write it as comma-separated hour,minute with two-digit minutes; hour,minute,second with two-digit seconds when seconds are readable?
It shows 8,42
